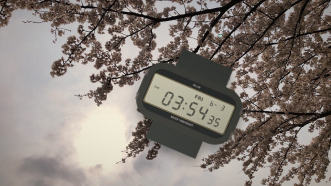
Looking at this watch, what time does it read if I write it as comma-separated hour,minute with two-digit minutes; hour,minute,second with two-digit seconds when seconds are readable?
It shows 3,54,35
